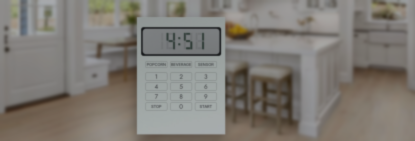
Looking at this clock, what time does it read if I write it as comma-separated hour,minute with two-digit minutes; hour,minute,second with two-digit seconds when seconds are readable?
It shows 4,51
